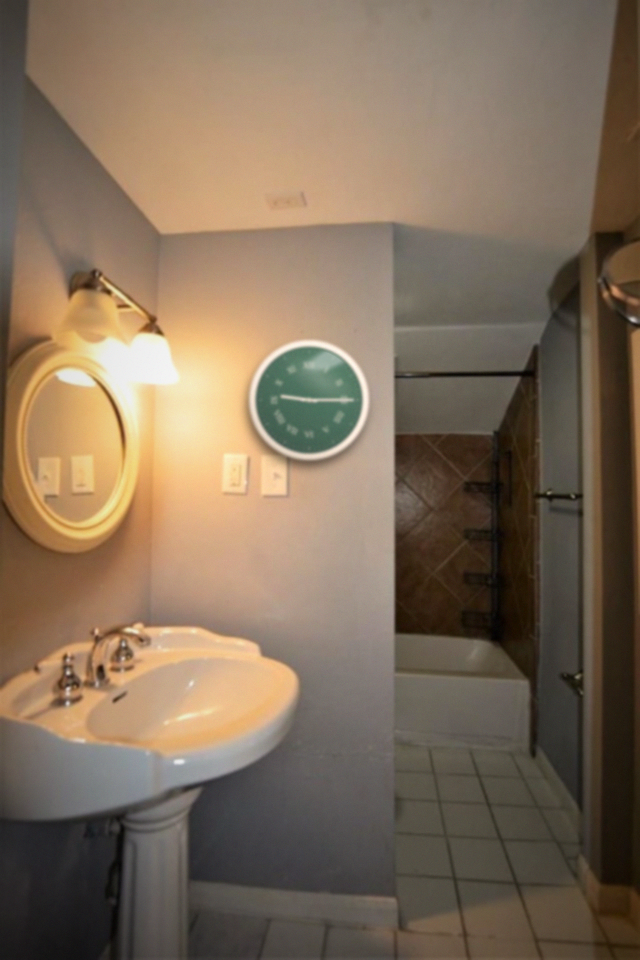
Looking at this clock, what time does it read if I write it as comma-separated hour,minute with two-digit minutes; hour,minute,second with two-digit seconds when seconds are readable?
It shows 9,15
